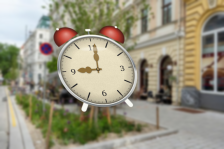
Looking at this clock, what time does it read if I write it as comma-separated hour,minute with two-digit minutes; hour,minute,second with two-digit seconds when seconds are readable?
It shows 9,01
